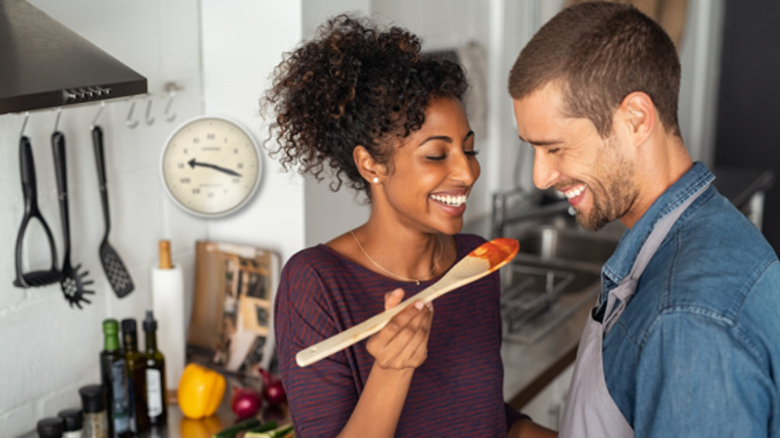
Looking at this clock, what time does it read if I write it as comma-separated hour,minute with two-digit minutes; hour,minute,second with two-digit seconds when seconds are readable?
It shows 9,18
